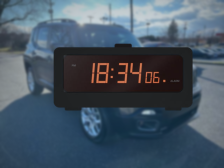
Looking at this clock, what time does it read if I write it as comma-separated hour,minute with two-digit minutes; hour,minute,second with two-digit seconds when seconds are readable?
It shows 18,34,06
